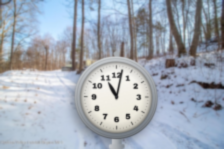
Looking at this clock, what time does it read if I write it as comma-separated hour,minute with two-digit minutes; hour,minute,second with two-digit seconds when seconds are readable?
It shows 11,02
